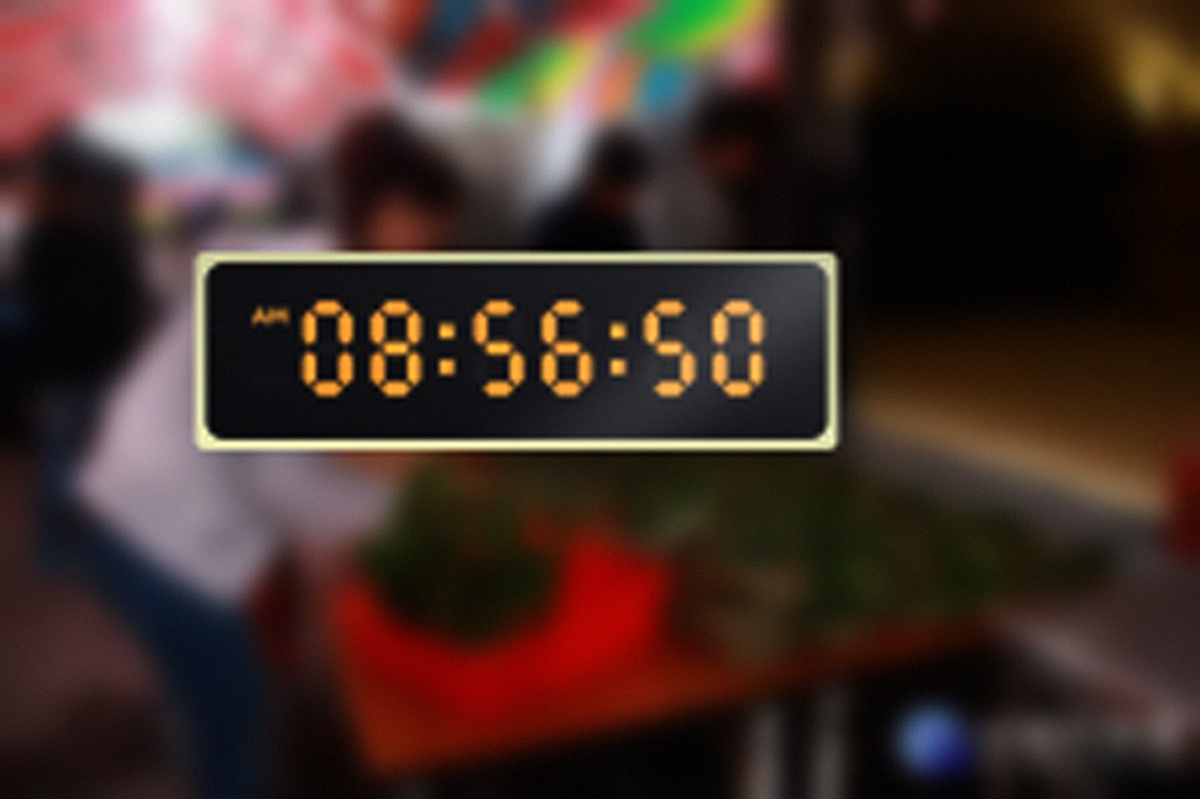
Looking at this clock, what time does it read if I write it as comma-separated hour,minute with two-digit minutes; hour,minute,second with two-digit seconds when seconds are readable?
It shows 8,56,50
